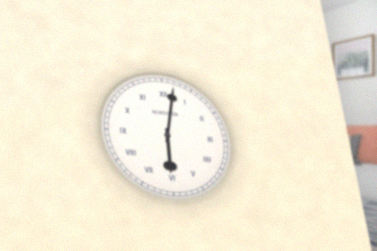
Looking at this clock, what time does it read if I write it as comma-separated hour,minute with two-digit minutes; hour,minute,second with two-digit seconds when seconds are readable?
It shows 6,02
